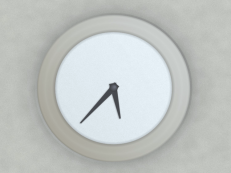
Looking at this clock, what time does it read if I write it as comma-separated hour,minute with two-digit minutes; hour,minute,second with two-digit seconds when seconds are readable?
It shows 5,37
